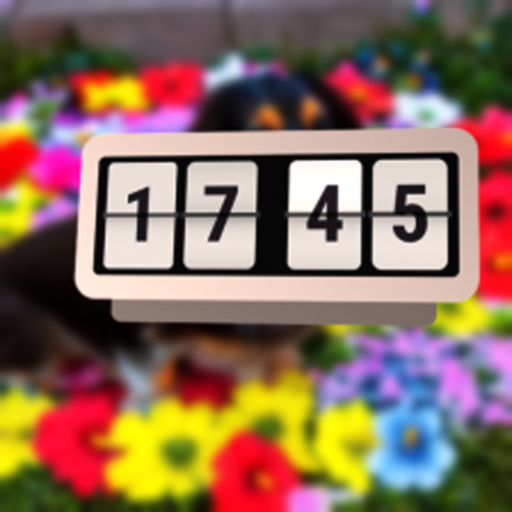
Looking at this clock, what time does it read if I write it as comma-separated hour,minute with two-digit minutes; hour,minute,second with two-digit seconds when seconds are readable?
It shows 17,45
